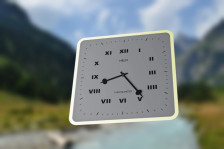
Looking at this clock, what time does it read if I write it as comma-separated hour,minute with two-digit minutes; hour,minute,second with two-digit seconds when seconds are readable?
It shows 8,24
